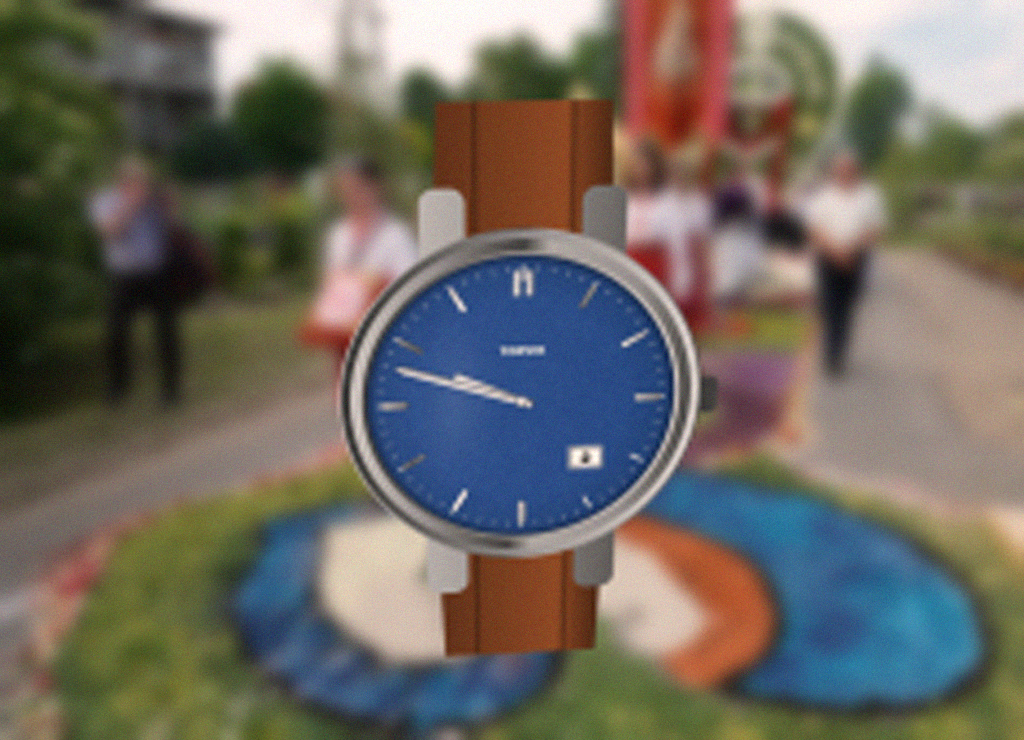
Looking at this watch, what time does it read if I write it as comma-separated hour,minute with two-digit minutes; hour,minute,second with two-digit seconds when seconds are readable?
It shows 9,48
